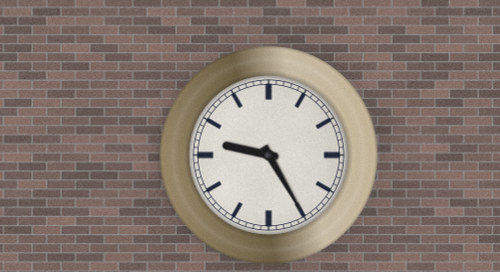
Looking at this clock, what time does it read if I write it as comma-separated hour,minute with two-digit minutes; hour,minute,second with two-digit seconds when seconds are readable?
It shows 9,25
